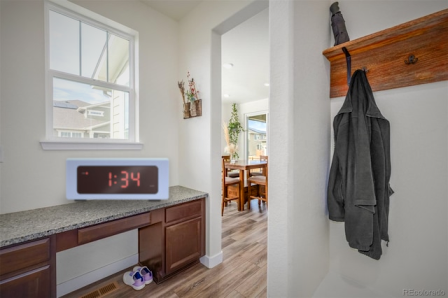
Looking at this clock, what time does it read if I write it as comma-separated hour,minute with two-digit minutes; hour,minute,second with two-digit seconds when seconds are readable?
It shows 1,34
